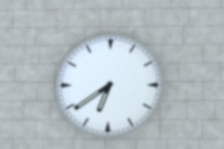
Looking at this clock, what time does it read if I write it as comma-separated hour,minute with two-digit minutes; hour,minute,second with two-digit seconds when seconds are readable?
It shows 6,39
